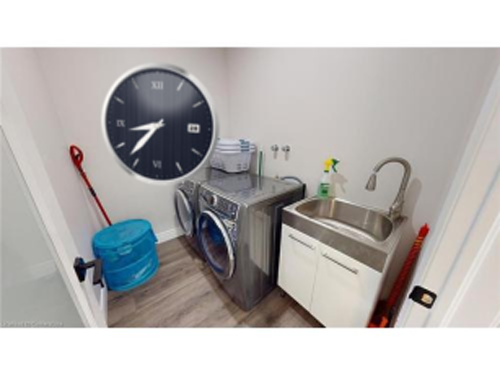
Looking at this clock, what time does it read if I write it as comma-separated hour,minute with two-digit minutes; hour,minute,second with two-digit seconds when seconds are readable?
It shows 8,37
